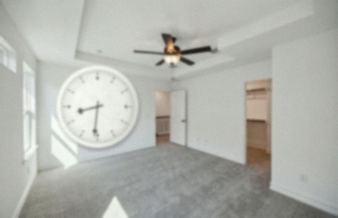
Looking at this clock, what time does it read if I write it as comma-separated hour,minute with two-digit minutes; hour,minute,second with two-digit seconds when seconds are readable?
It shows 8,31
